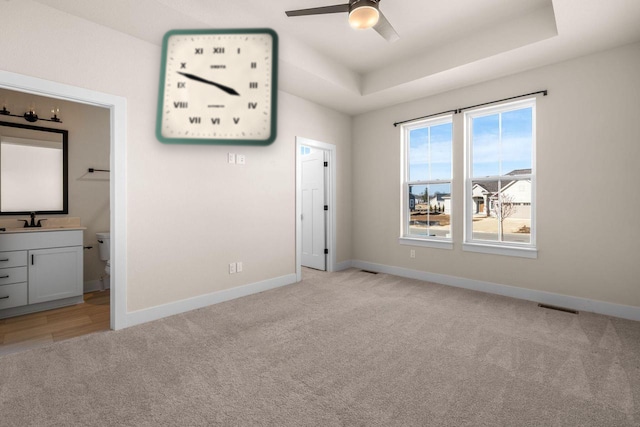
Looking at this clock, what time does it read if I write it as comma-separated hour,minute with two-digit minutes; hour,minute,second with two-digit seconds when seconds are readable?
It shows 3,48
